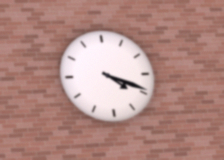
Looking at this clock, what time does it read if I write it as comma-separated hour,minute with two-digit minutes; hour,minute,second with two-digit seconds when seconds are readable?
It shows 4,19
